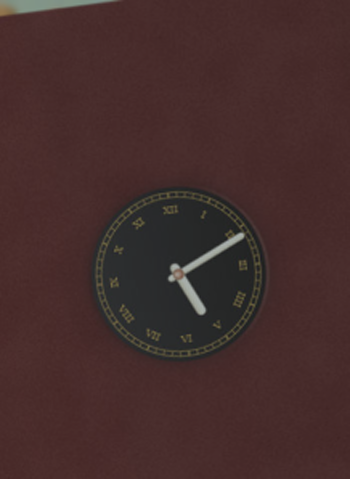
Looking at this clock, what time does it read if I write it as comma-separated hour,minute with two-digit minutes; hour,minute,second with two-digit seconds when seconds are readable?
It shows 5,11
